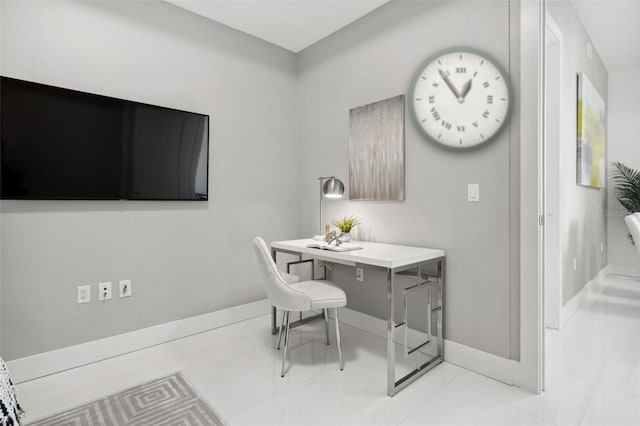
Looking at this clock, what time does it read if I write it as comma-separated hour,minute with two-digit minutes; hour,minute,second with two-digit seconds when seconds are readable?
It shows 12,54
